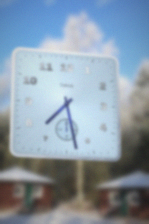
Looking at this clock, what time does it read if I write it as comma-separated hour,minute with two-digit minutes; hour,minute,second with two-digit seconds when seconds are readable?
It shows 7,28
